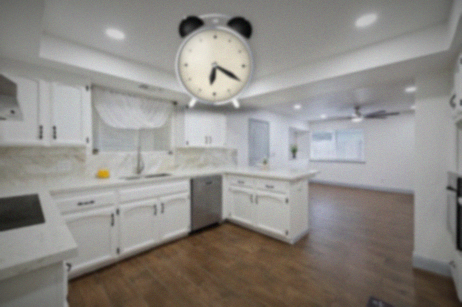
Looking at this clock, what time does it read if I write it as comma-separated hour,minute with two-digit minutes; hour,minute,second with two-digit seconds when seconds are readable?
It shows 6,20
